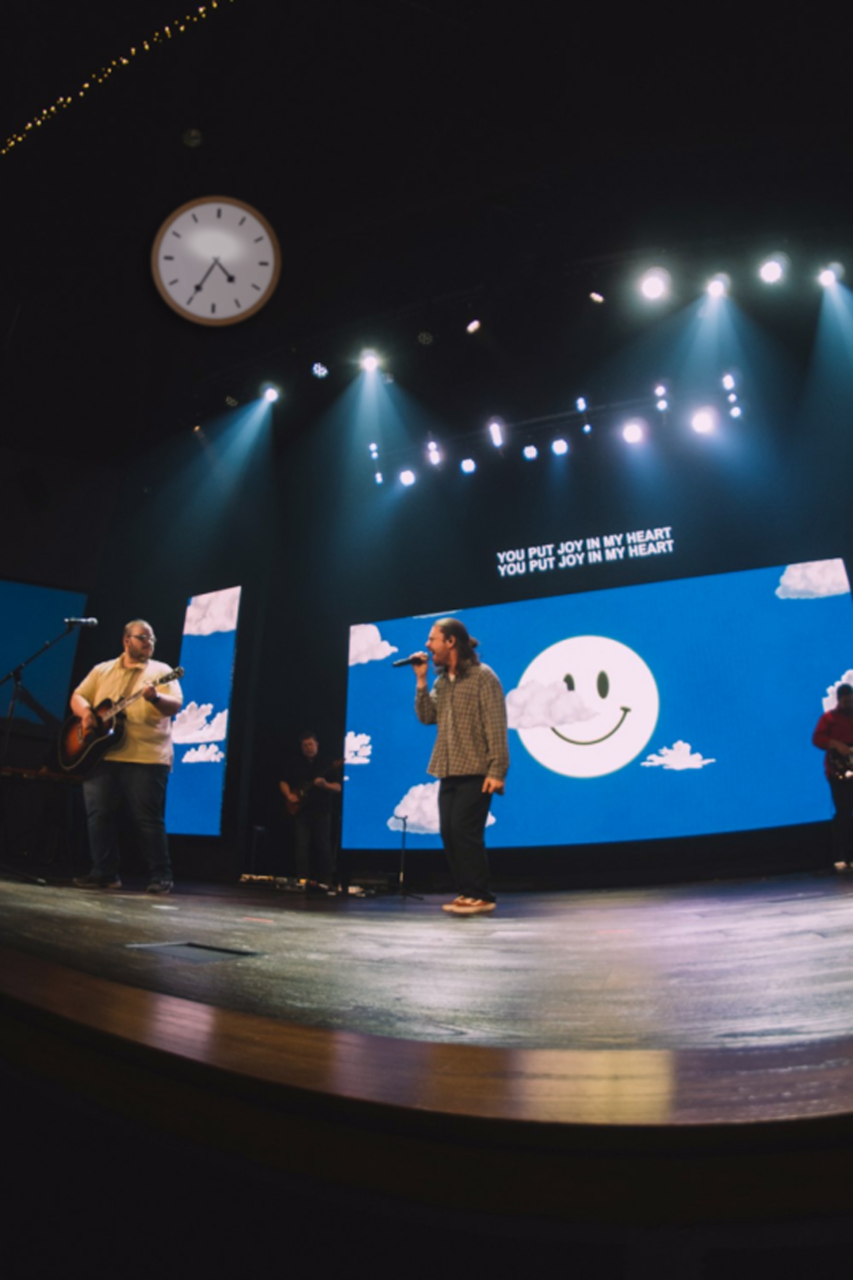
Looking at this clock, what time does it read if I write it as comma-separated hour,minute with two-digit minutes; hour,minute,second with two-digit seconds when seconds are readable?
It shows 4,35
